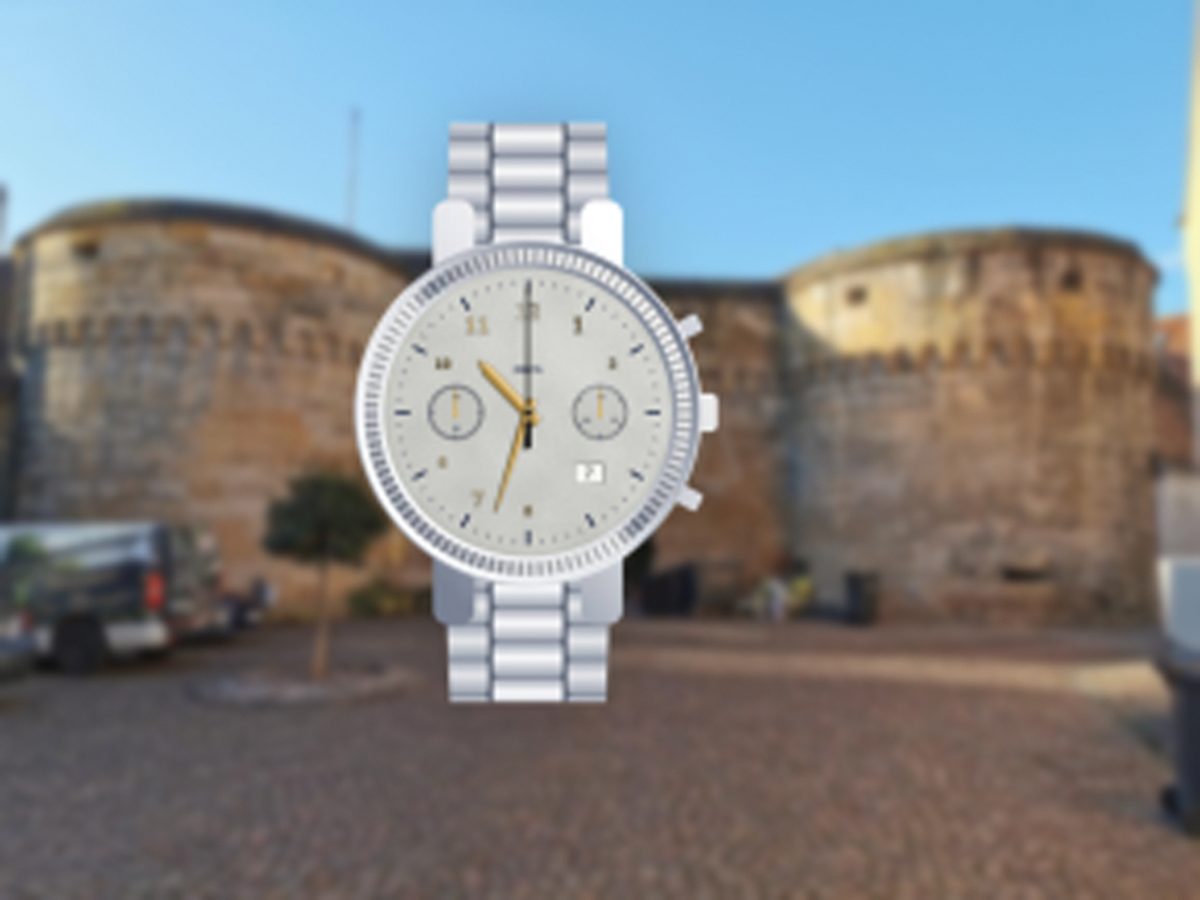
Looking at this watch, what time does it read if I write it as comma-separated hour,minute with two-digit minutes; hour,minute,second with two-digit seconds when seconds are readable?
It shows 10,33
